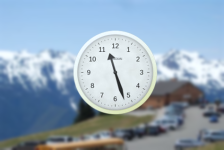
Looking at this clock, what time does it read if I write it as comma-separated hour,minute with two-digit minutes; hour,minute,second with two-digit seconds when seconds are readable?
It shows 11,27
